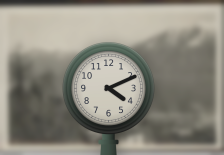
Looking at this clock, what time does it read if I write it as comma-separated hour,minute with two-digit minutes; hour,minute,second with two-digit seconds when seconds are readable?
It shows 4,11
